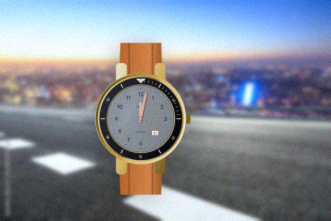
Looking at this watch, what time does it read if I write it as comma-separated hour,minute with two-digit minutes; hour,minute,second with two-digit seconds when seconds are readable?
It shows 12,02
